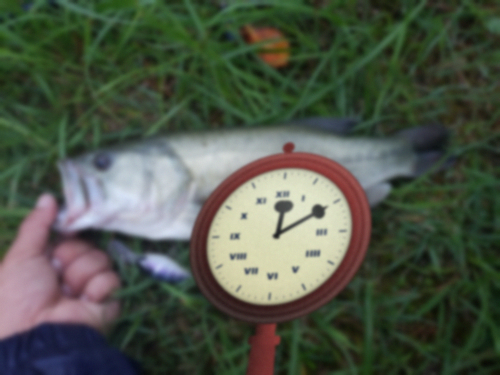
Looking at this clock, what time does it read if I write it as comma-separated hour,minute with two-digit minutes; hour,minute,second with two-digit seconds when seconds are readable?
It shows 12,10
